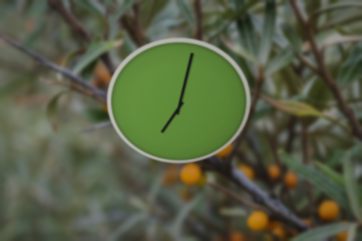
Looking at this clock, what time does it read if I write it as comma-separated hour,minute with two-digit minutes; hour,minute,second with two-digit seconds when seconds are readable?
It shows 7,02
